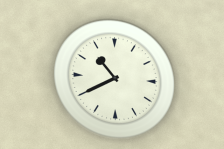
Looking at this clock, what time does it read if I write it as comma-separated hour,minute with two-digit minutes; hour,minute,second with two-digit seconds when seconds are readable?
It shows 10,40
